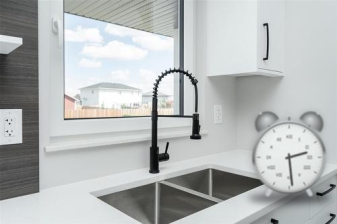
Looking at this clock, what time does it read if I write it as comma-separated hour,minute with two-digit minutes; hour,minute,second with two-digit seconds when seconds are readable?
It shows 2,29
